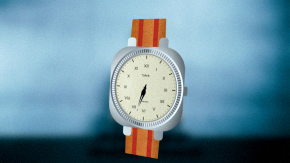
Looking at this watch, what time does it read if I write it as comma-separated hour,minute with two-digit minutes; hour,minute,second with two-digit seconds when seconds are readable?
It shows 6,33
